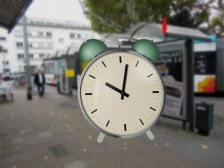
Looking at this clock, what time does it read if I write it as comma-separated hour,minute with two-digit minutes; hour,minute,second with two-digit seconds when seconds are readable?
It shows 10,02
